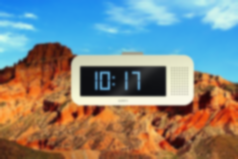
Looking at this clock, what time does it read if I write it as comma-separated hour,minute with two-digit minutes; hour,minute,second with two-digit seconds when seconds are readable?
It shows 10,17
